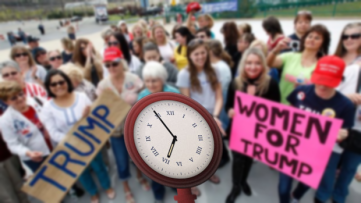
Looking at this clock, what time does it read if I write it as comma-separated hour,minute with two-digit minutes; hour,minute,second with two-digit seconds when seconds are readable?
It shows 6,55
